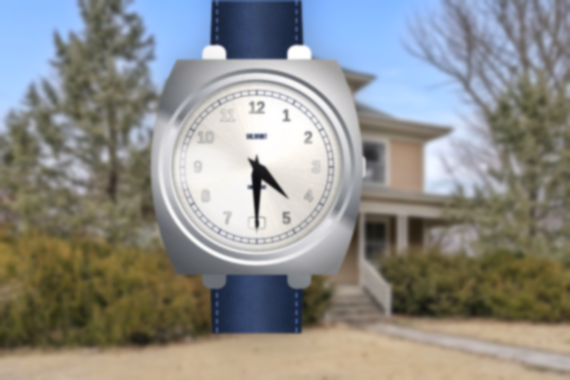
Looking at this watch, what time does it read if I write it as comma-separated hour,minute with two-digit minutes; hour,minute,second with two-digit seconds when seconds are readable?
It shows 4,30
